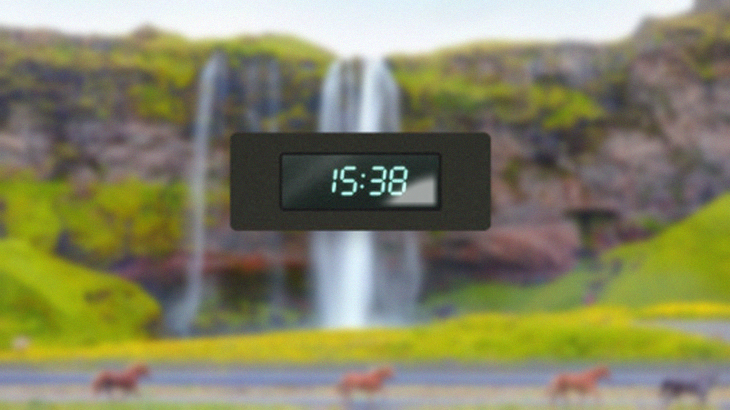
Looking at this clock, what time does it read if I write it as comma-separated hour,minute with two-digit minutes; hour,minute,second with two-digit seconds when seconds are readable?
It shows 15,38
